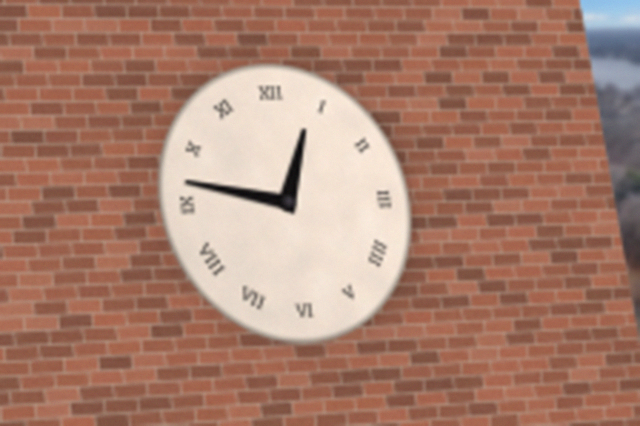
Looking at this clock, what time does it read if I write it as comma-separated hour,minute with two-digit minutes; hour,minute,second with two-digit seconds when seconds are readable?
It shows 12,47
